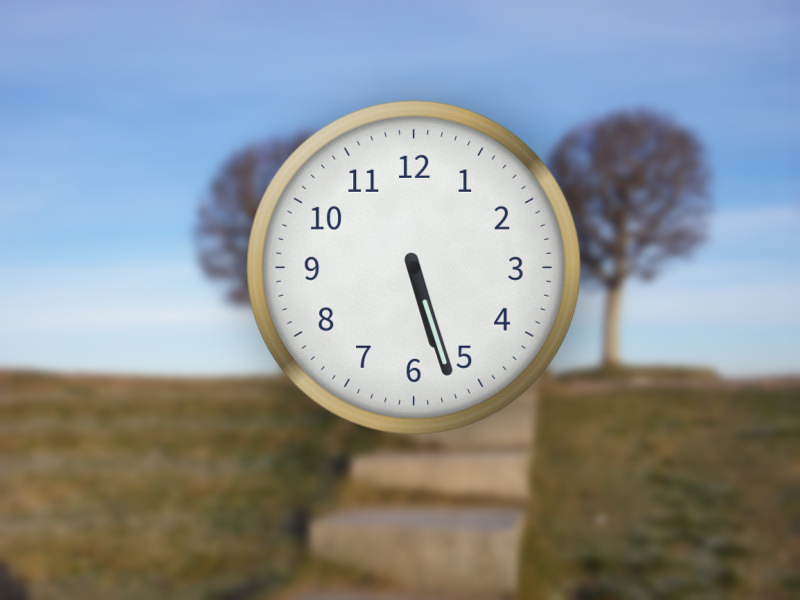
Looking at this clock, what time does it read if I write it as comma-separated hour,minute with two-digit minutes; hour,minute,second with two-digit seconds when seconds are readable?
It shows 5,27
